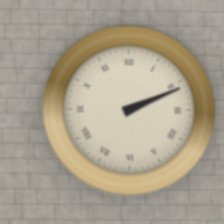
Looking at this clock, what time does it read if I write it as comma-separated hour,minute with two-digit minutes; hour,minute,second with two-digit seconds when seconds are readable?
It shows 2,11
